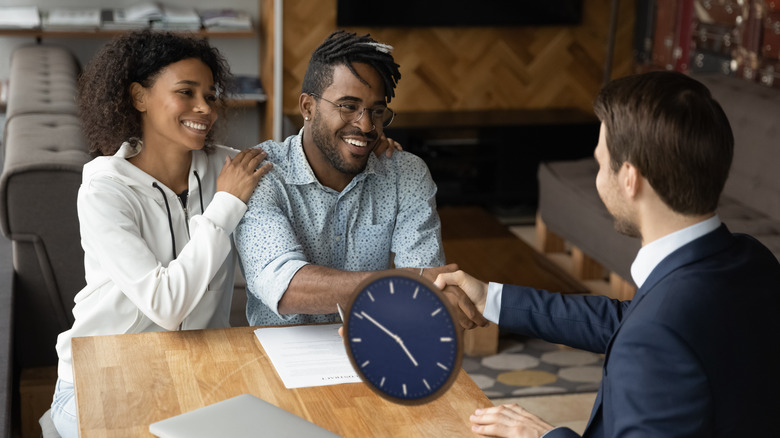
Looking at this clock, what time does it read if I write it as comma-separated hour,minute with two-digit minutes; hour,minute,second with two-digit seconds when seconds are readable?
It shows 4,51
